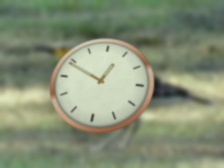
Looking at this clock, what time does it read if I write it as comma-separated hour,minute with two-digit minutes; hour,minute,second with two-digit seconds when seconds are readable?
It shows 12,49
